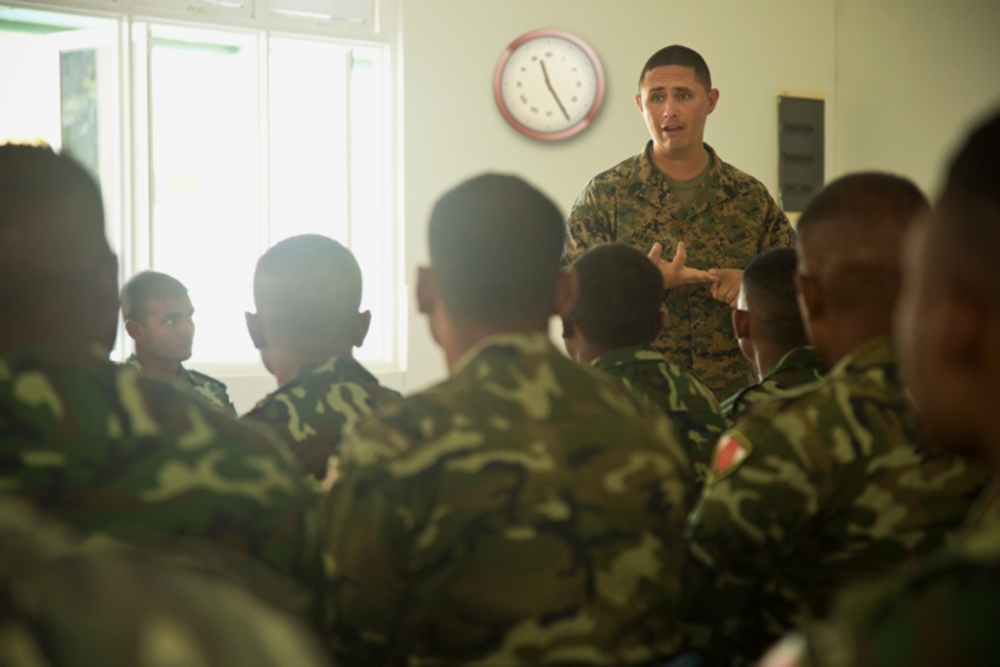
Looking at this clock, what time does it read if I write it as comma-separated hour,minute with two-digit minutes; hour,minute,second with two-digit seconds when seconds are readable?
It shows 11,25
